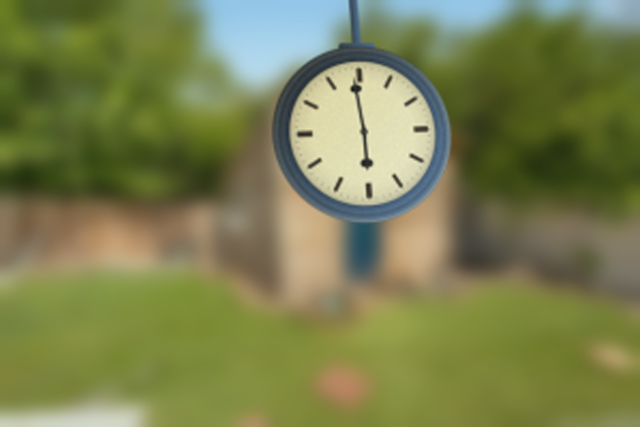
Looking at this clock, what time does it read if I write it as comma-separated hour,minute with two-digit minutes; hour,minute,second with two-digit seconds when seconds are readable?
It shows 5,59
